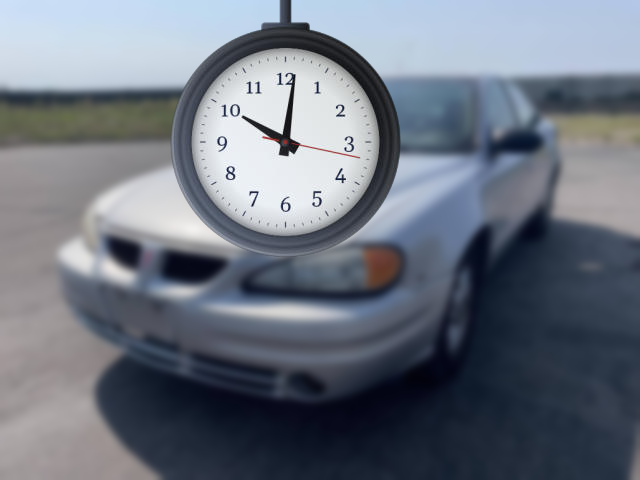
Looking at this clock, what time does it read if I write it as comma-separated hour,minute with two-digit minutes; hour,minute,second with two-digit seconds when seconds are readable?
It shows 10,01,17
